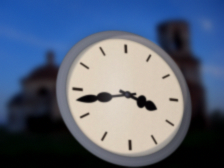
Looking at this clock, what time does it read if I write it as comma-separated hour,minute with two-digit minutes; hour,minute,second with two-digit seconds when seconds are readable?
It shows 3,43
